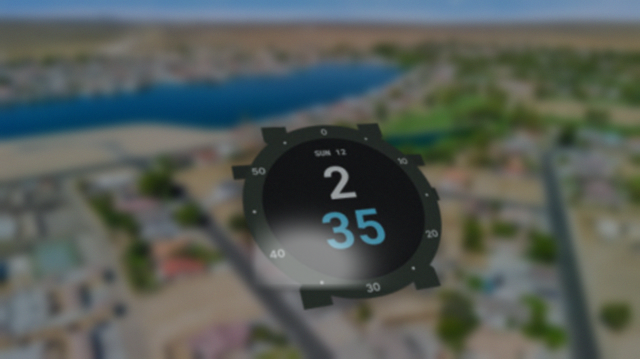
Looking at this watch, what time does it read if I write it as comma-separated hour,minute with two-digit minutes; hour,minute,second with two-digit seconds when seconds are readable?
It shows 2,35
